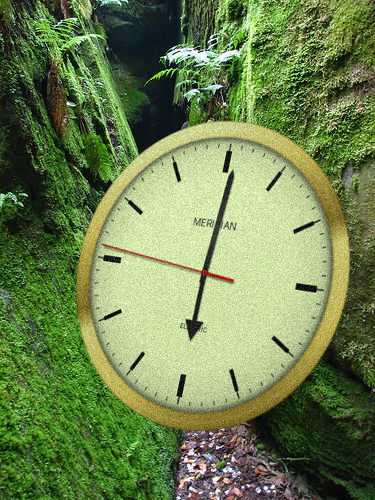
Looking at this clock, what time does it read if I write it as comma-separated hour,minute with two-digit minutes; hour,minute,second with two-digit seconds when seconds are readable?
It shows 6,00,46
